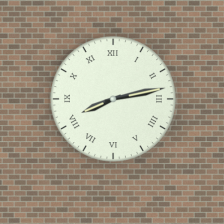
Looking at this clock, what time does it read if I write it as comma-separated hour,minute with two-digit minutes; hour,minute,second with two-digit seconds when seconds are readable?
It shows 8,13
